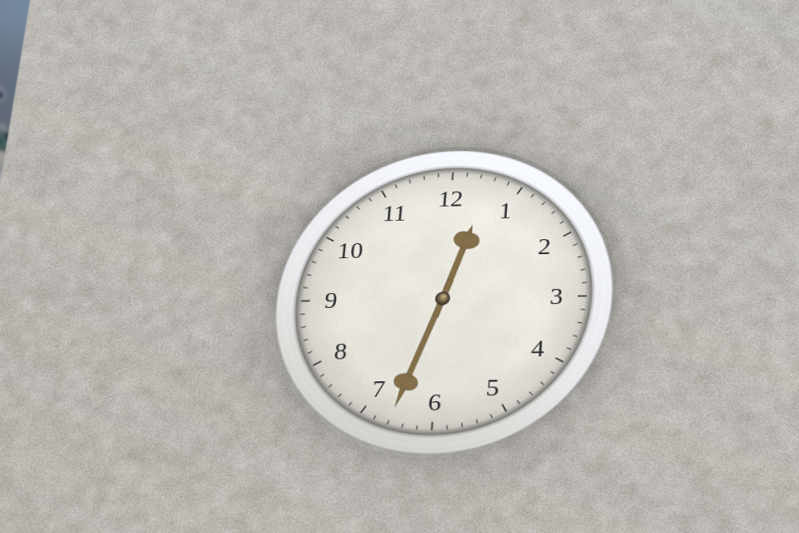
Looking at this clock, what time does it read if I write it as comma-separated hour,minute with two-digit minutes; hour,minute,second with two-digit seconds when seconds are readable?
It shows 12,33
